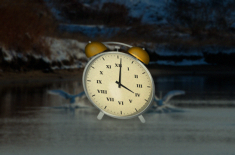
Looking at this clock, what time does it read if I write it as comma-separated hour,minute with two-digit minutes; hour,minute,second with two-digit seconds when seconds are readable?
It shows 4,01
